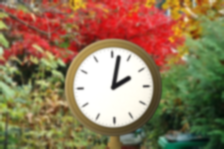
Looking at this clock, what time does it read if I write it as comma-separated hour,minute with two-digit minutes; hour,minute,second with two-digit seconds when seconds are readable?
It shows 2,02
